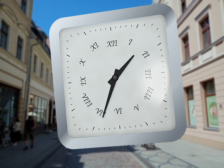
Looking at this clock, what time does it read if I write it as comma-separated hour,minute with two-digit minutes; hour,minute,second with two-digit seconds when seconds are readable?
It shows 1,34
